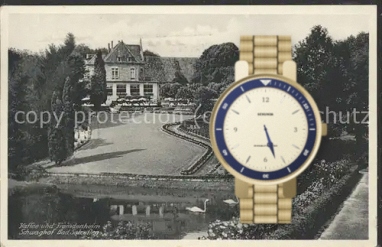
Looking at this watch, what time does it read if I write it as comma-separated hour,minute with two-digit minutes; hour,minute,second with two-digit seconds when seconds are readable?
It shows 5,27
